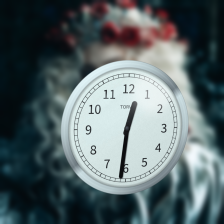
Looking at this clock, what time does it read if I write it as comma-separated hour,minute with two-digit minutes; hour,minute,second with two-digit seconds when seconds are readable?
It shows 12,31
